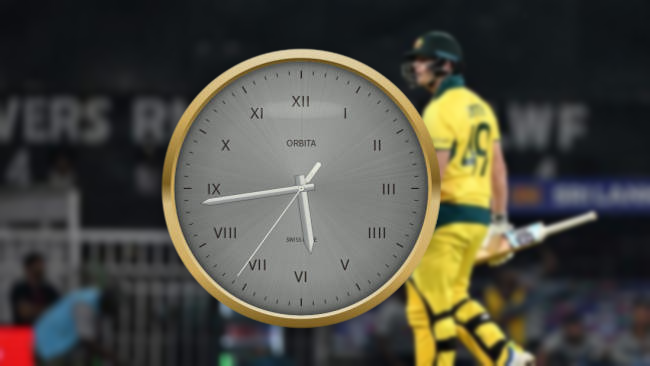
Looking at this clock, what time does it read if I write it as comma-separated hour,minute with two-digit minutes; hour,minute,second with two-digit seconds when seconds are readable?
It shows 5,43,36
